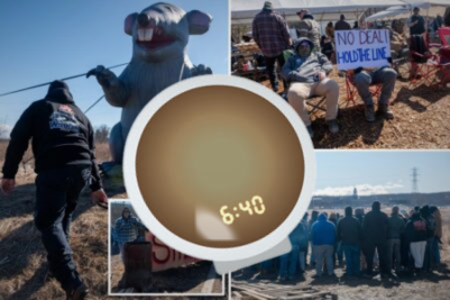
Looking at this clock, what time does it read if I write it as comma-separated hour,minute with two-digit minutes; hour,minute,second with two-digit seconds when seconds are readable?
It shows 6,40
